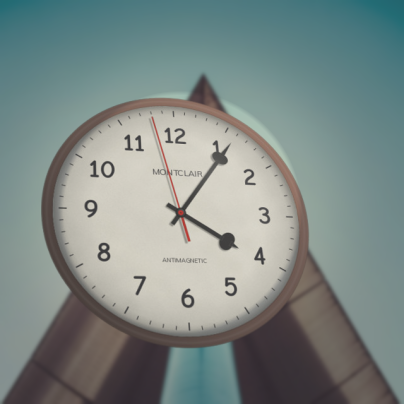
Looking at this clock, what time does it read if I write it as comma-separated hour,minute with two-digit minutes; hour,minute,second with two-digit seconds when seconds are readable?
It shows 4,05,58
